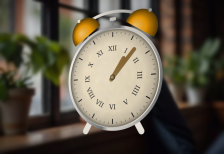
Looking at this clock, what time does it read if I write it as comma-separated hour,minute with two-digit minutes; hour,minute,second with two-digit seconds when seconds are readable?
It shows 1,07
